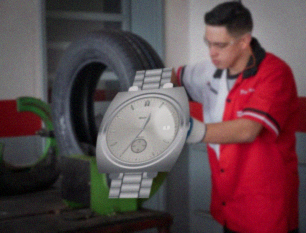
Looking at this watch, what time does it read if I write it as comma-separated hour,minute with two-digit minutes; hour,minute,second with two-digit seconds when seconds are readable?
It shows 12,35
